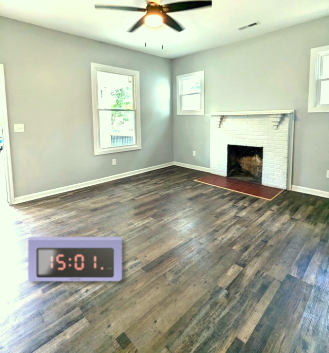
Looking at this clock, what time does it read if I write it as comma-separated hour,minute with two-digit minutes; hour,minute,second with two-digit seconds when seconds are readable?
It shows 15,01
